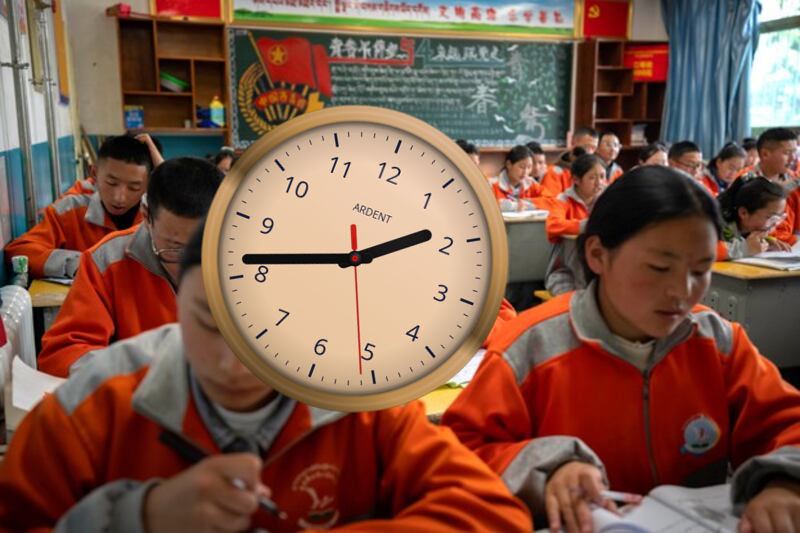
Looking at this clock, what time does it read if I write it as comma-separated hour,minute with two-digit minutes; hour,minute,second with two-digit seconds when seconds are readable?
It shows 1,41,26
